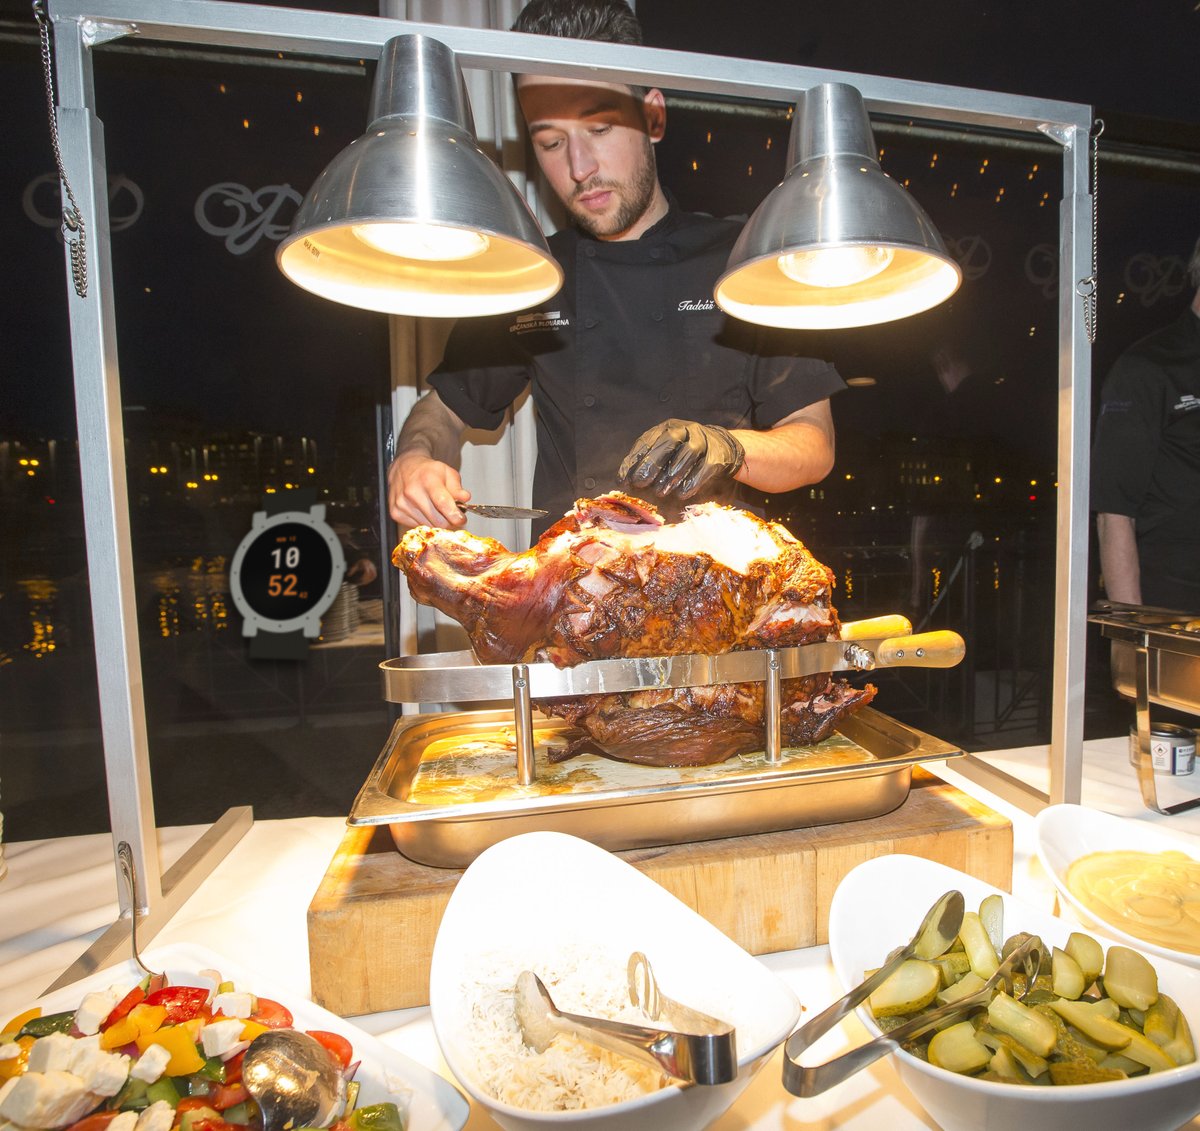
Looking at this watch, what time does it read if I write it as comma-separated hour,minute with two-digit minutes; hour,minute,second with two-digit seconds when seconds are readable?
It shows 10,52
